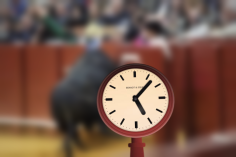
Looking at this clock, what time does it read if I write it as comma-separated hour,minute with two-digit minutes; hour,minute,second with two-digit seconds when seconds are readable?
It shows 5,07
